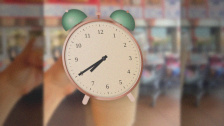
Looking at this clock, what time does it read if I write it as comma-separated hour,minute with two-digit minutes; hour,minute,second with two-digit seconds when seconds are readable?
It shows 7,40
